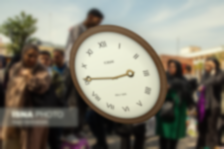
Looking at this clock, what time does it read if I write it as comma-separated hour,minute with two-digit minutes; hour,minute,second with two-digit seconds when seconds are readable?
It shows 2,46
